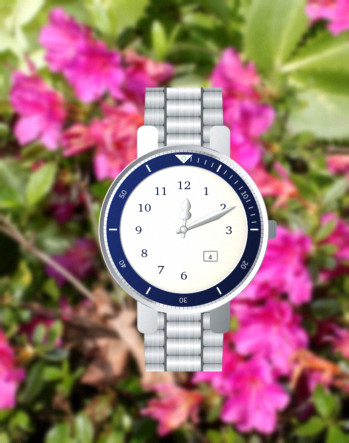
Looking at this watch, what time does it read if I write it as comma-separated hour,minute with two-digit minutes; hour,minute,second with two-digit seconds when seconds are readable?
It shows 12,11
